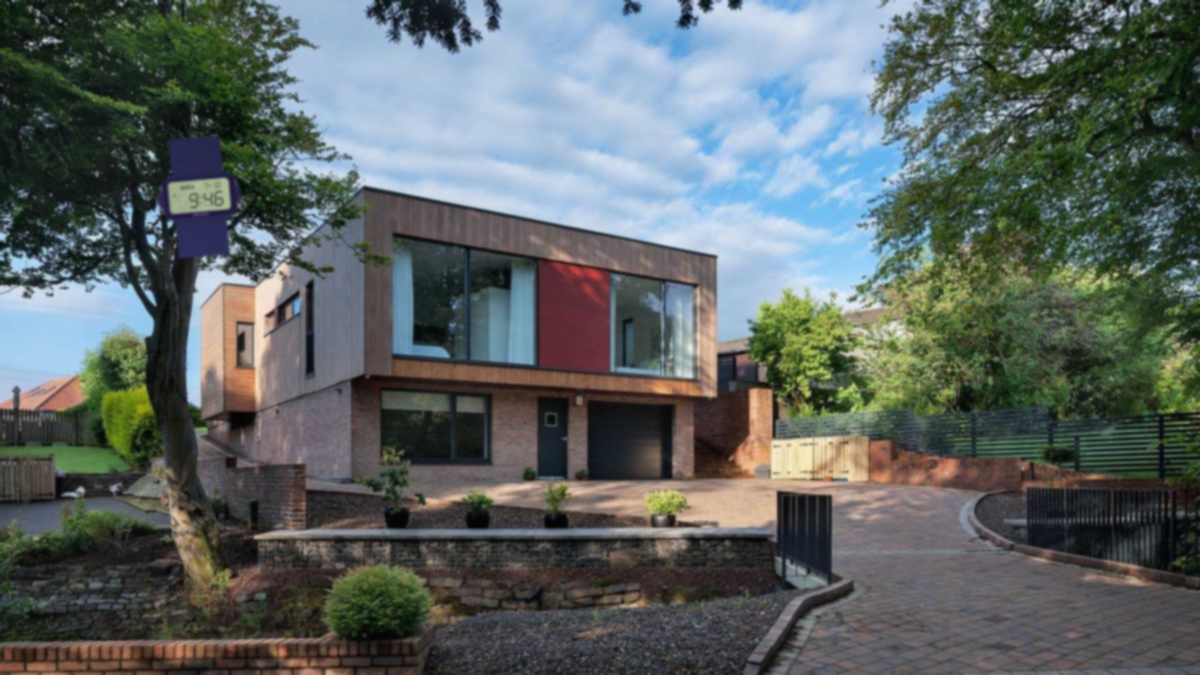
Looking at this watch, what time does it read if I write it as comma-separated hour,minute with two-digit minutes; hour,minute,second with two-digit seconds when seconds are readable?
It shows 9,46
